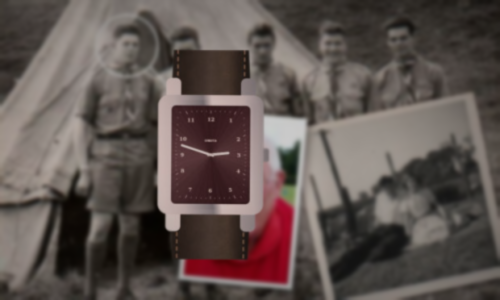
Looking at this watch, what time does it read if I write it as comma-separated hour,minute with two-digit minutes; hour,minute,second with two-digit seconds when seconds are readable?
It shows 2,48
